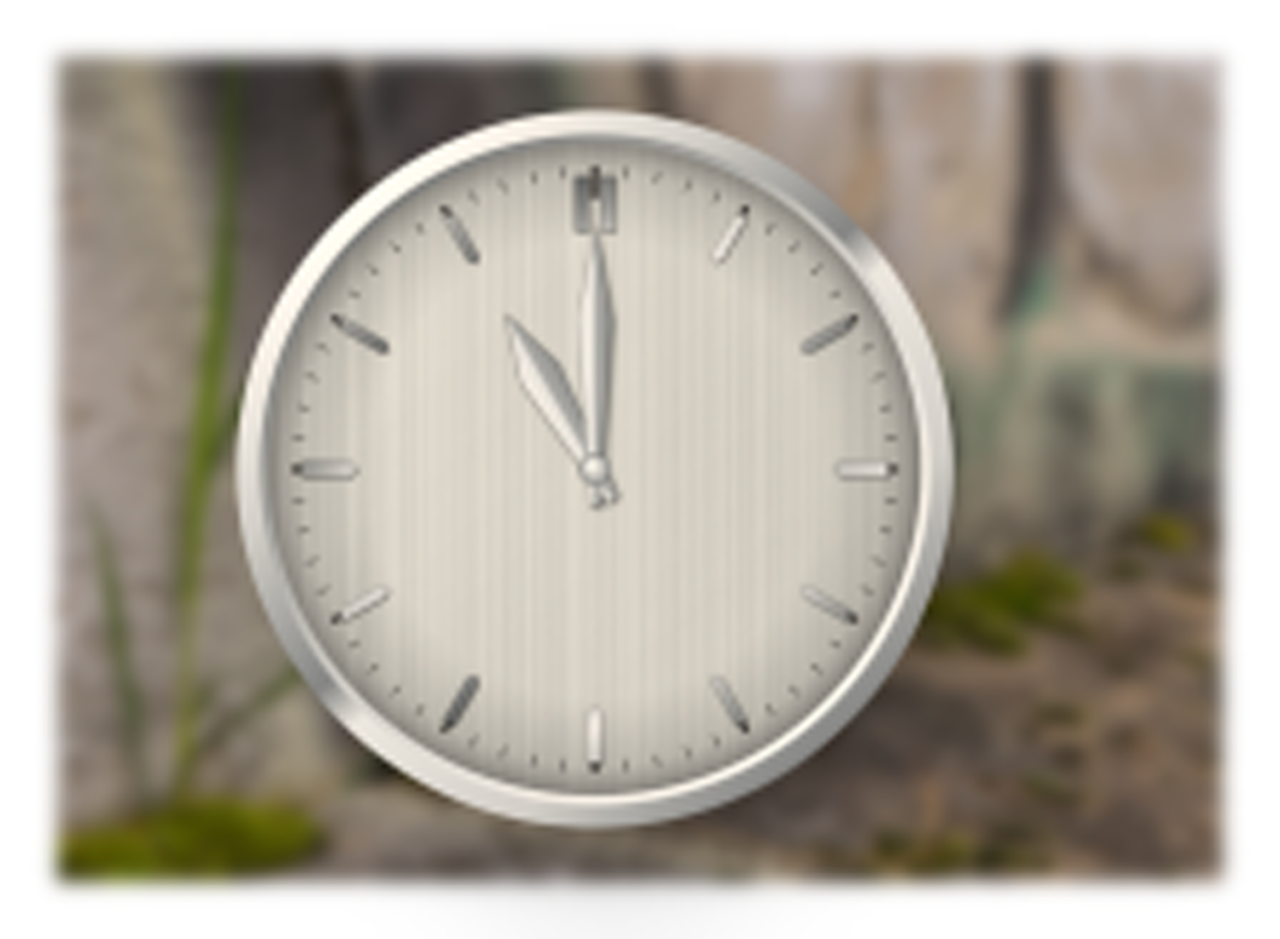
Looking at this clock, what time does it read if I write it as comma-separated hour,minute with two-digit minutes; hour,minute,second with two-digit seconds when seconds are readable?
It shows 11,00
